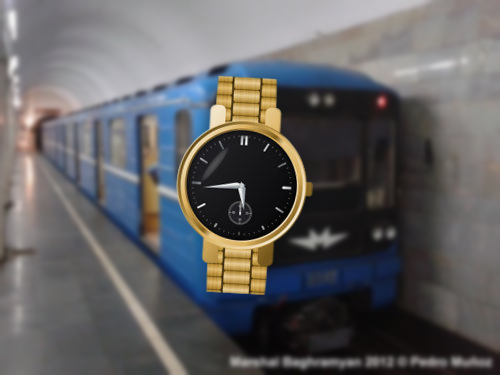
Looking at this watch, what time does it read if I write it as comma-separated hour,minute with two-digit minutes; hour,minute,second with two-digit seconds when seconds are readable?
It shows 5,44
